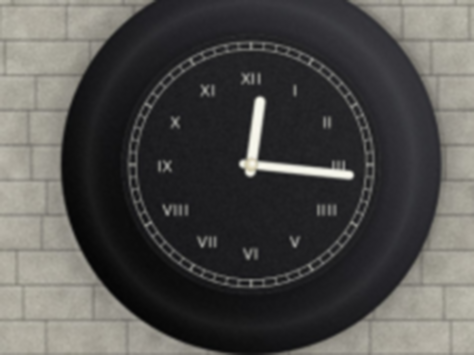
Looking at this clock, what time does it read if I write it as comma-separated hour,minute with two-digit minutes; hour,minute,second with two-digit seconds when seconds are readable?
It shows 12,16
